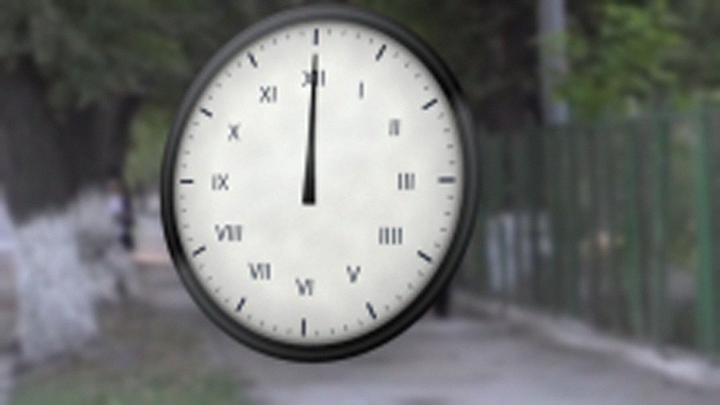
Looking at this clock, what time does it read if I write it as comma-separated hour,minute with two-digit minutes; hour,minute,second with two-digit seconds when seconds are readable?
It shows 12,00
